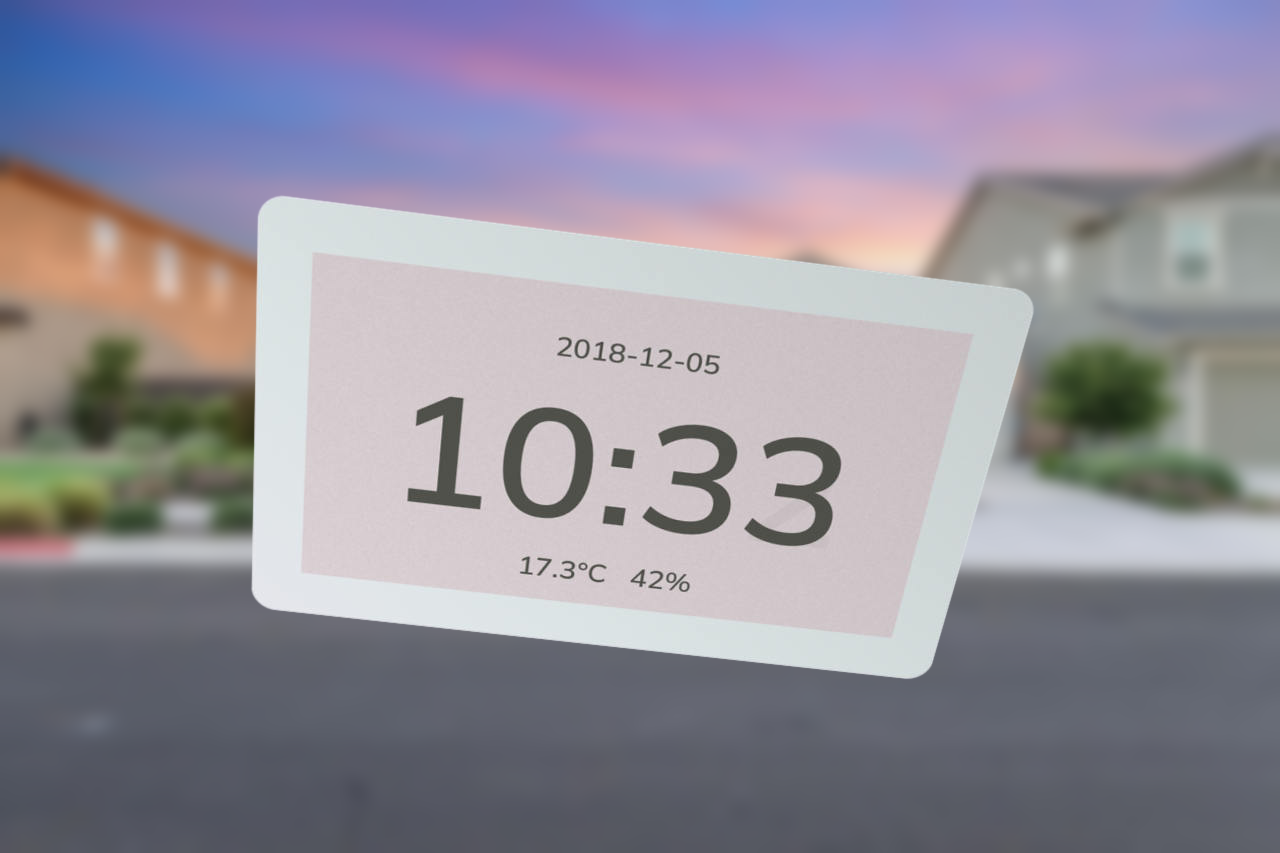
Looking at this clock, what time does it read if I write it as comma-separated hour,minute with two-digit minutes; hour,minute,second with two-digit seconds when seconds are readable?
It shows 10,33
